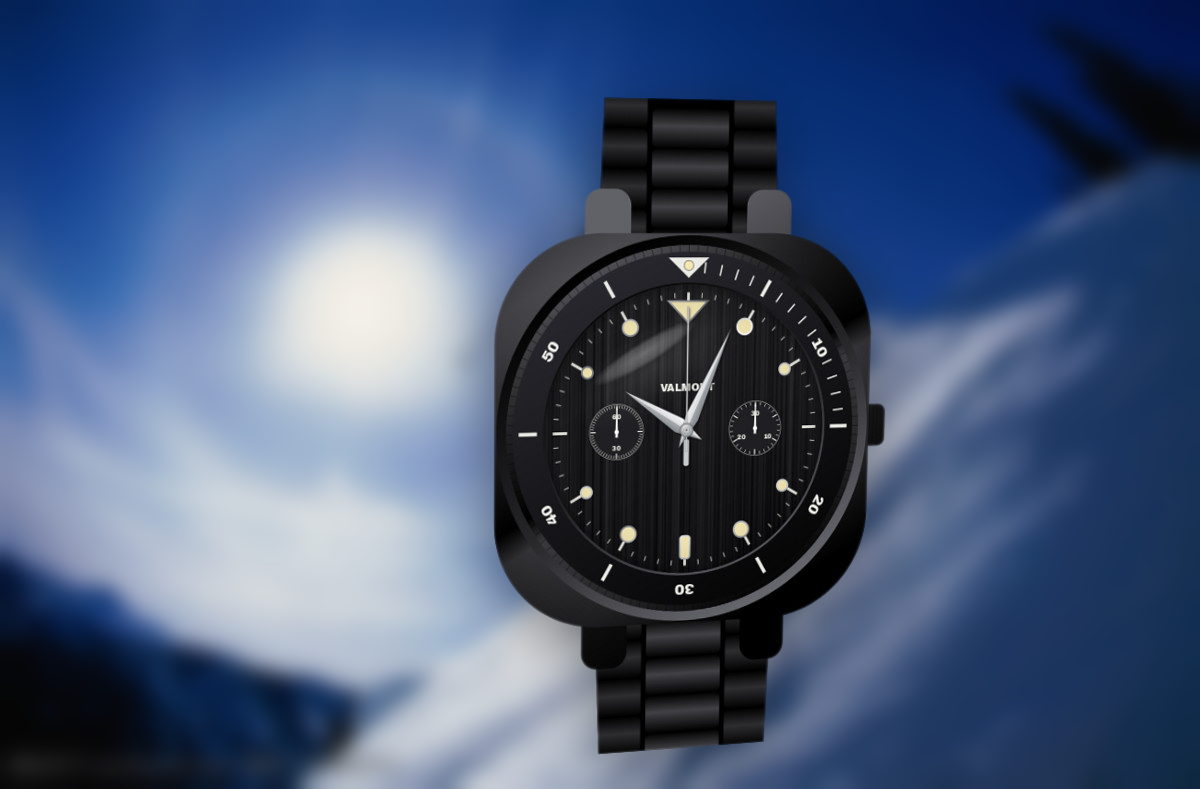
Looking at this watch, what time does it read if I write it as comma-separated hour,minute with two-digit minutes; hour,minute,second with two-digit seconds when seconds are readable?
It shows 10,04
